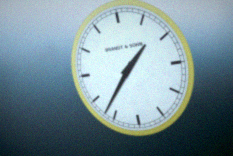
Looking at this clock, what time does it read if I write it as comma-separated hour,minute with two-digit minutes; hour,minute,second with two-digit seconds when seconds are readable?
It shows 1,37
